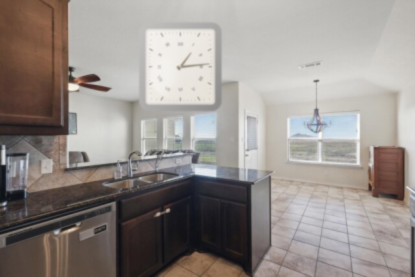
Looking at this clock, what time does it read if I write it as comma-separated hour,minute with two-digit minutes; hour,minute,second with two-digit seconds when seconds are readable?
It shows 1,14
